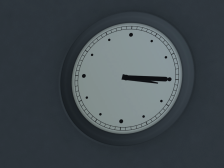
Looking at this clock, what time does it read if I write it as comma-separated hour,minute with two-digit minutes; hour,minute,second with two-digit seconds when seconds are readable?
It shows 3,15
